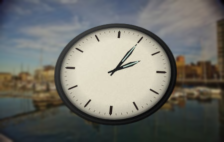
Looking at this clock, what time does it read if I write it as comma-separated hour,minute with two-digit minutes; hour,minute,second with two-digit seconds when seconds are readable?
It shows 2,05
